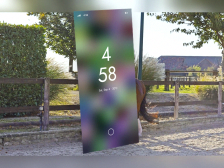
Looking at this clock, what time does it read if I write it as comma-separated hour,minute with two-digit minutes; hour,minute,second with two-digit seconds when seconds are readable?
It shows 4,58
